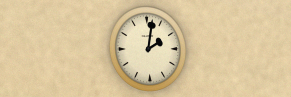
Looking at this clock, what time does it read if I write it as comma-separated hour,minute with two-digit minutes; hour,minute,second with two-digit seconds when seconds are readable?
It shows 2,02
